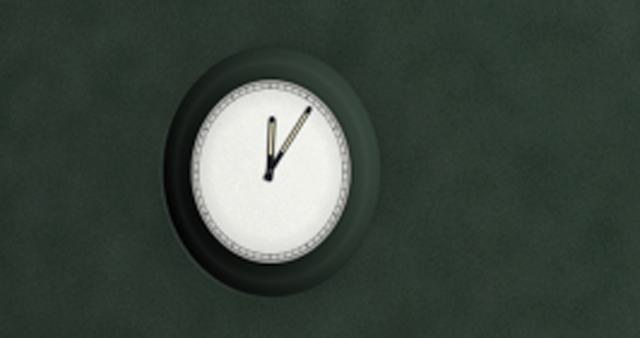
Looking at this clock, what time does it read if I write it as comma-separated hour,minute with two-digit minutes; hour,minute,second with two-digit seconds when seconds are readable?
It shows 12,06
